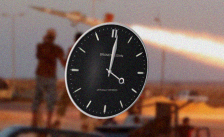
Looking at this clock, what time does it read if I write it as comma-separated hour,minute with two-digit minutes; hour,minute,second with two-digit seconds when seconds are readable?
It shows 4,01
